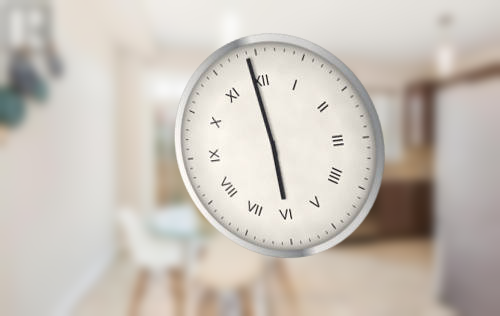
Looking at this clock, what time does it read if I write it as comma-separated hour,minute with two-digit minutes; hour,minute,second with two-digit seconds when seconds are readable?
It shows 5,59
